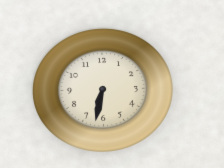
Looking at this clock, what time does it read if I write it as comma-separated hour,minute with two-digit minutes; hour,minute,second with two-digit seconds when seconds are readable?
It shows 6,32
